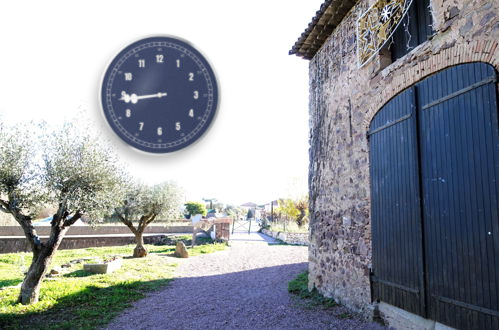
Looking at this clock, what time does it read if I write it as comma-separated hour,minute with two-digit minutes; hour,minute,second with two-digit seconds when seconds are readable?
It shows 8,44
